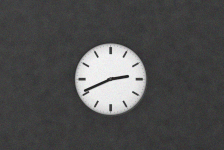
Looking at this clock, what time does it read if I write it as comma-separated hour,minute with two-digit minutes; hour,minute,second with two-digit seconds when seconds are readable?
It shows 2,41
